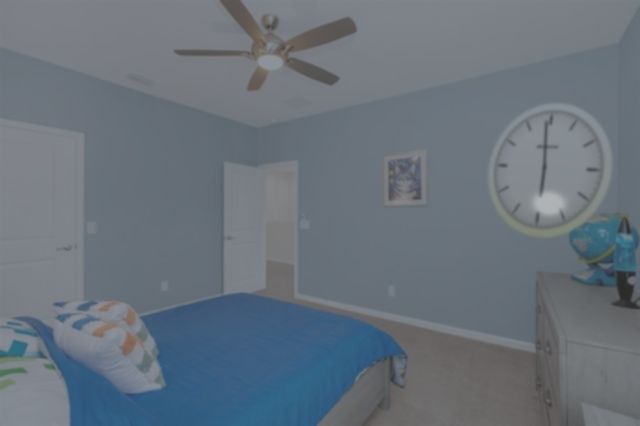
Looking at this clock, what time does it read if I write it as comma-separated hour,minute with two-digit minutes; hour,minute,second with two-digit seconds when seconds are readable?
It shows 5,59
